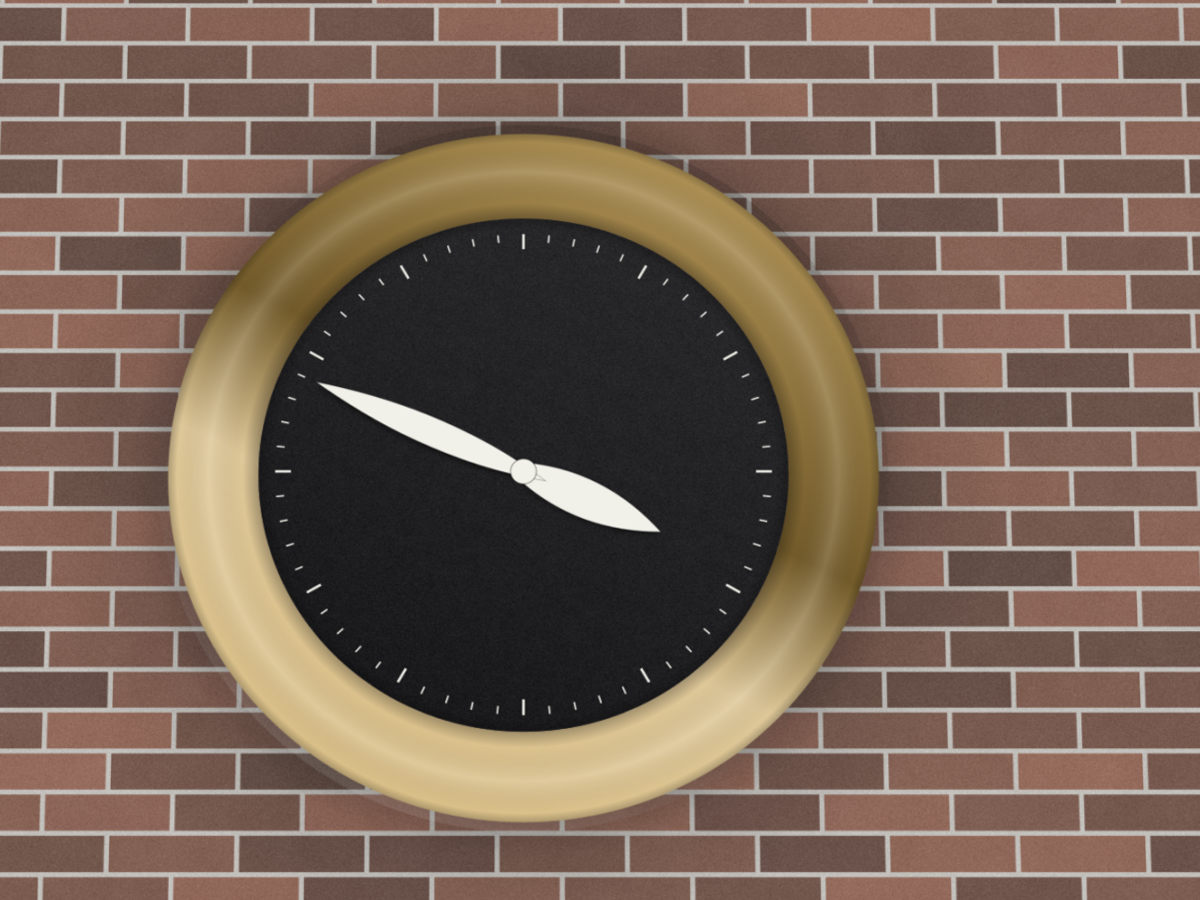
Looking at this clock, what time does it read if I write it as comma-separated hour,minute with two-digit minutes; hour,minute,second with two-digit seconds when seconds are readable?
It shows 3,49
